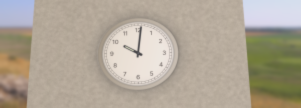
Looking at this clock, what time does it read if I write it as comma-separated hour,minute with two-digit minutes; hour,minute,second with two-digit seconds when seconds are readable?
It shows 10,01
